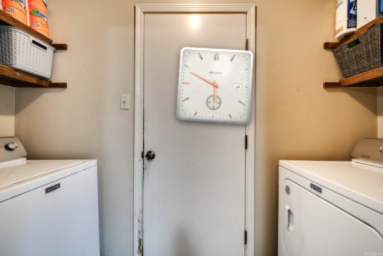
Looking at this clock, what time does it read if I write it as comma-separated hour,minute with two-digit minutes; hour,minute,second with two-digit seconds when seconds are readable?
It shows 5,49
